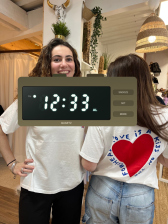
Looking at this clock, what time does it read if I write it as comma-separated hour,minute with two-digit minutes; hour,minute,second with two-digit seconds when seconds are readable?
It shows 12,33
